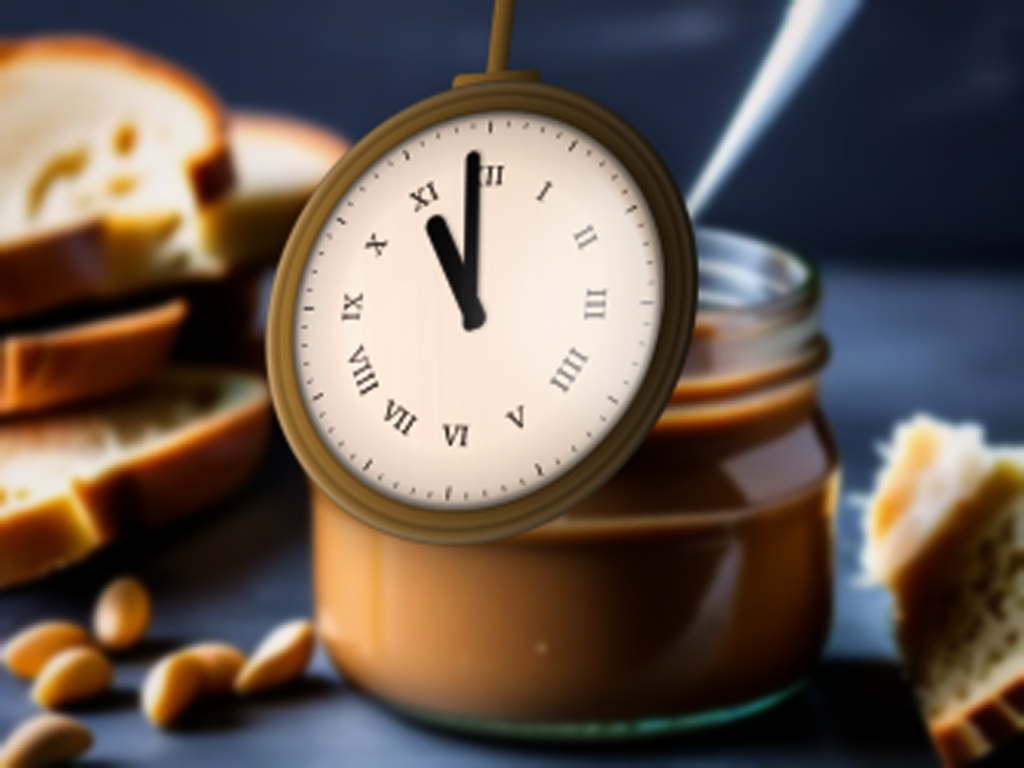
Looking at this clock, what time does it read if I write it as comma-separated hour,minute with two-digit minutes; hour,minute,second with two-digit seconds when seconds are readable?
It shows 10,59
